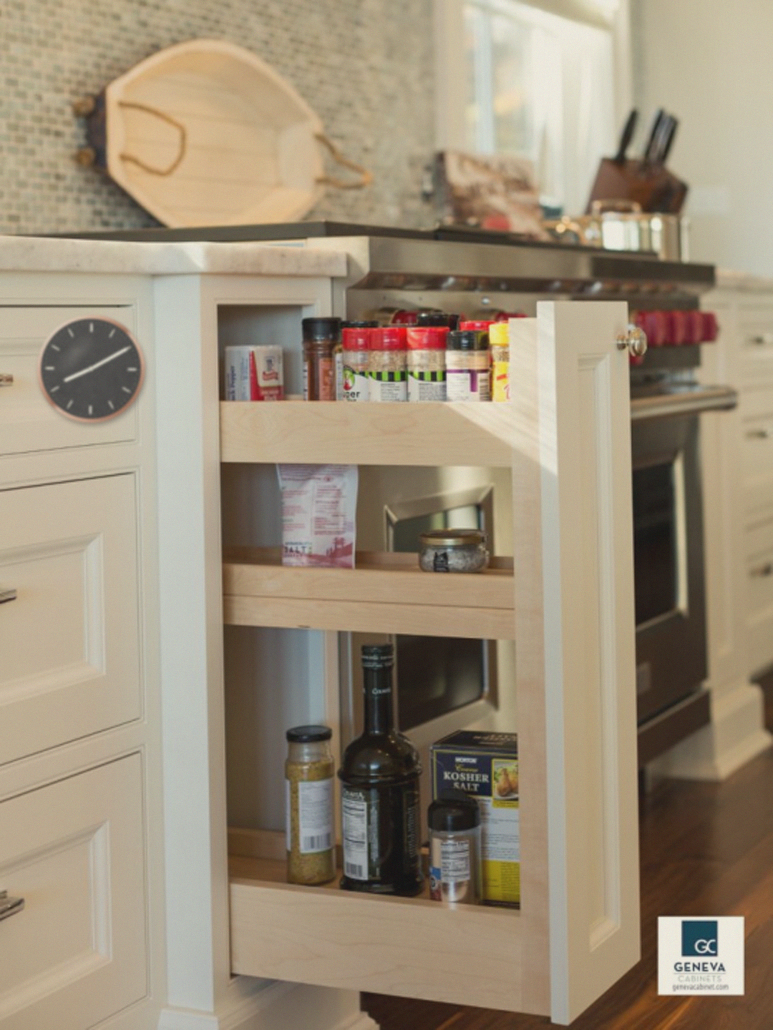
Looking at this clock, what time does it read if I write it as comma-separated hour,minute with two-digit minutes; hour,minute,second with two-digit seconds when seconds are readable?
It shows 8,10
